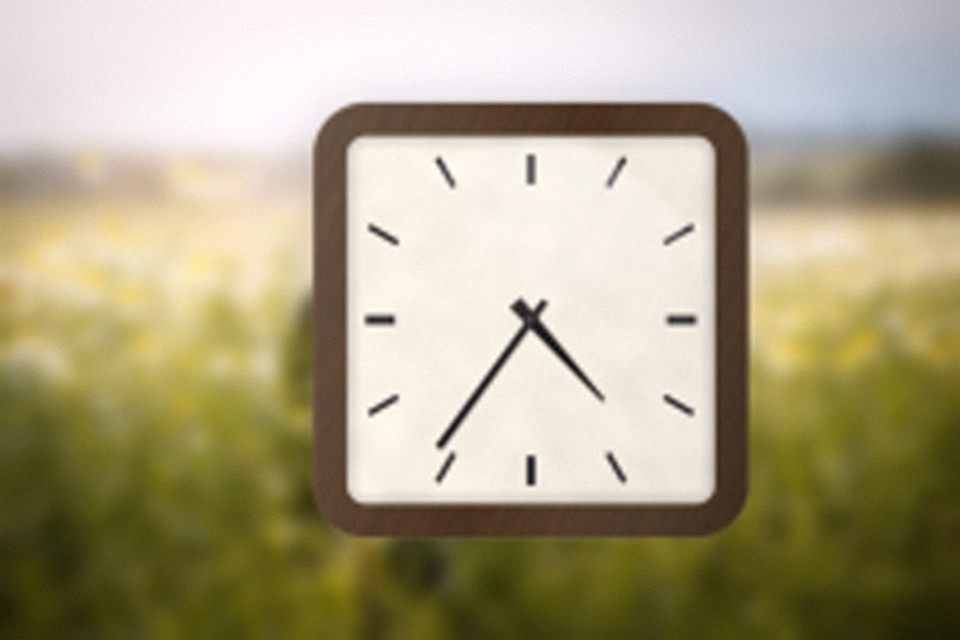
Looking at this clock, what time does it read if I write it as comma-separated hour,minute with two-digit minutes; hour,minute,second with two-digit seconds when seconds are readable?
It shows 4,36
